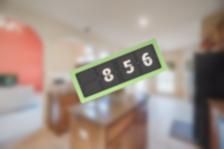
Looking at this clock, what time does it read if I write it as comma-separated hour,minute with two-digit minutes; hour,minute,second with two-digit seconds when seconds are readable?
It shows 8,56
